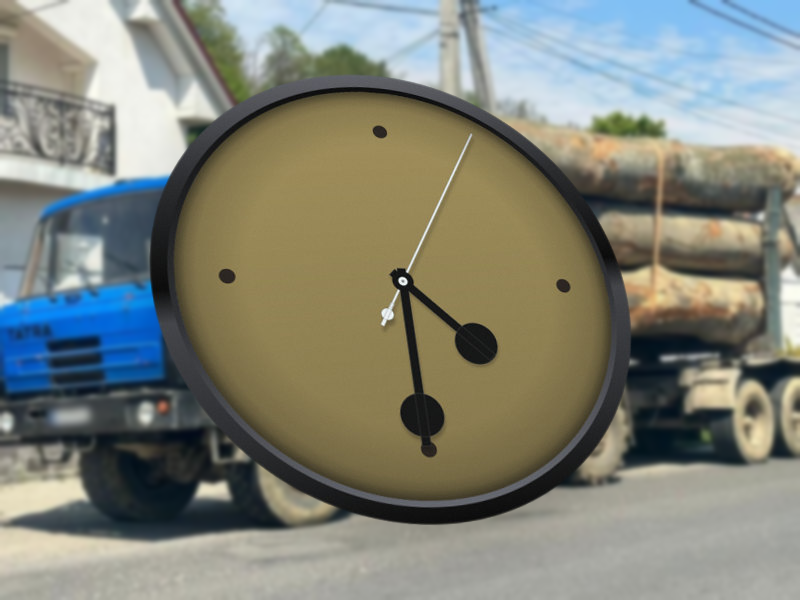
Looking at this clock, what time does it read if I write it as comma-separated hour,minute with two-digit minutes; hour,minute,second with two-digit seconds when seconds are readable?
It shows 4,30,05
